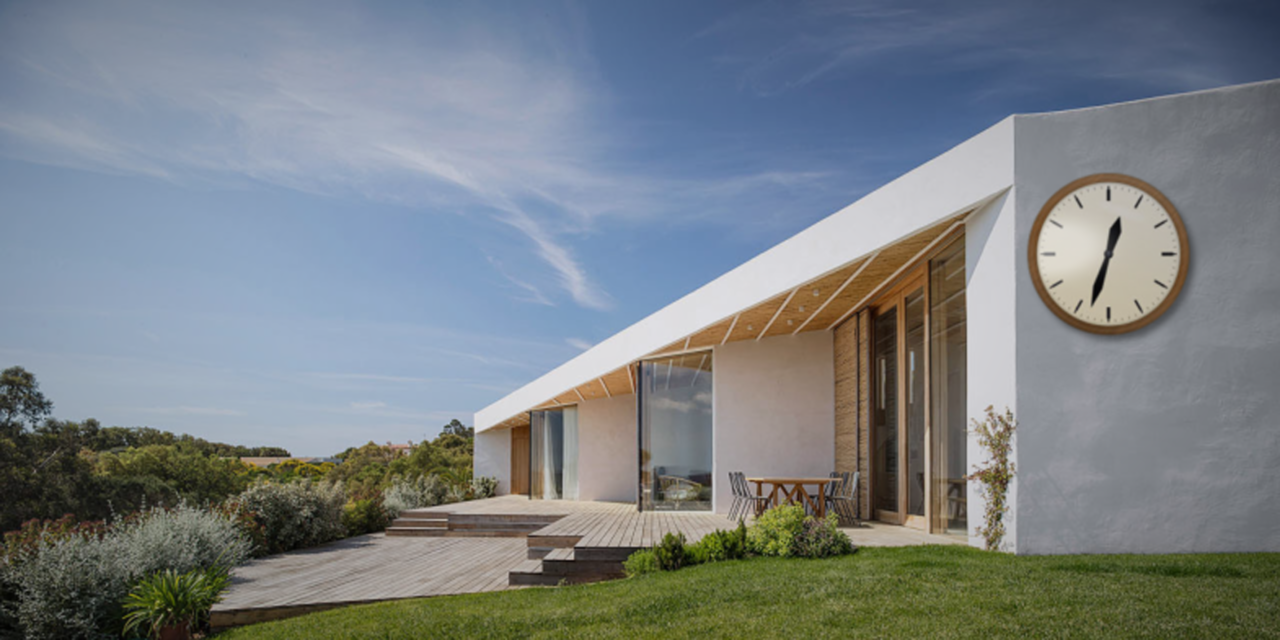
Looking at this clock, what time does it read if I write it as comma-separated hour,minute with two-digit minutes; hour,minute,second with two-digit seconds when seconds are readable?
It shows 12,33
